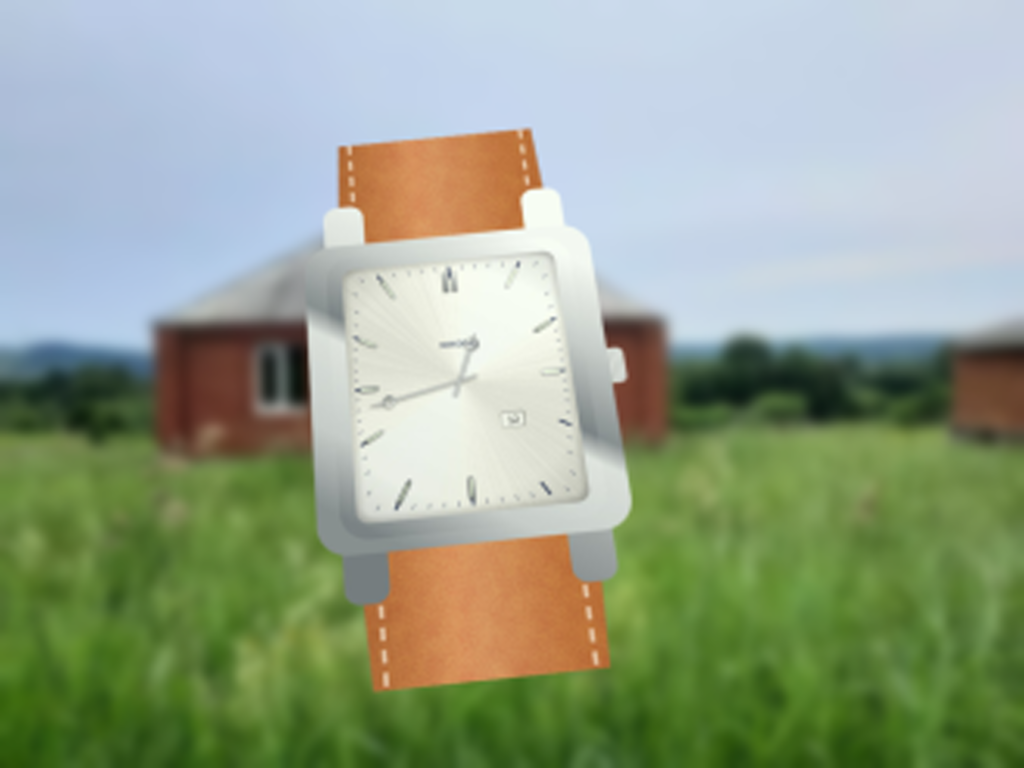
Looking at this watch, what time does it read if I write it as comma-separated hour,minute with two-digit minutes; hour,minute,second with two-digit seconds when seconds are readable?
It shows 12,43
